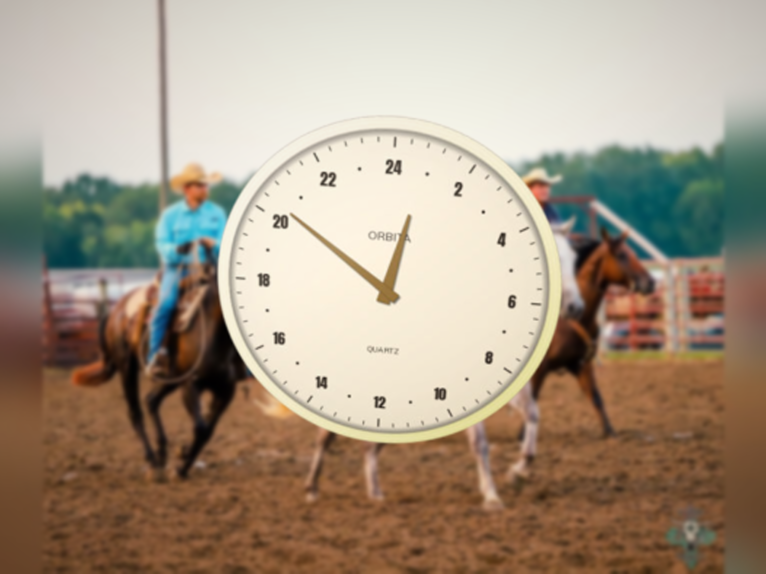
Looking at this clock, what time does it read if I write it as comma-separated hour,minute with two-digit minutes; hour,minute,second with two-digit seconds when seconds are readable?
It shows 0,51
